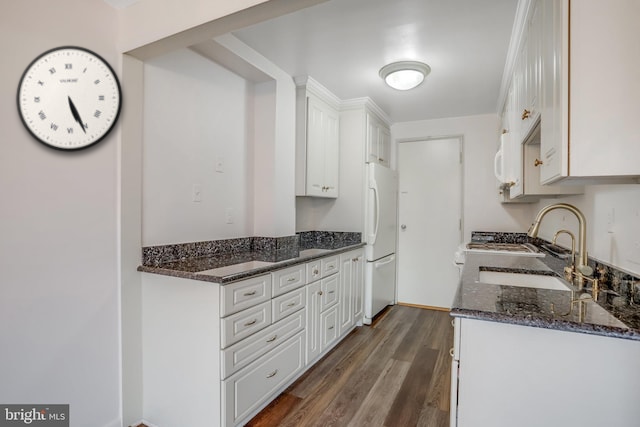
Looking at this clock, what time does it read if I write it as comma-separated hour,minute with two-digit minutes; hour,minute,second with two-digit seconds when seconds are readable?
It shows 5,26
